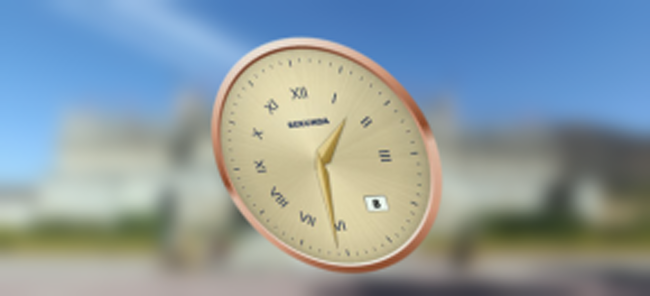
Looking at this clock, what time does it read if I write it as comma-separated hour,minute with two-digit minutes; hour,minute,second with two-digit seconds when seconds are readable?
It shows 1,31
